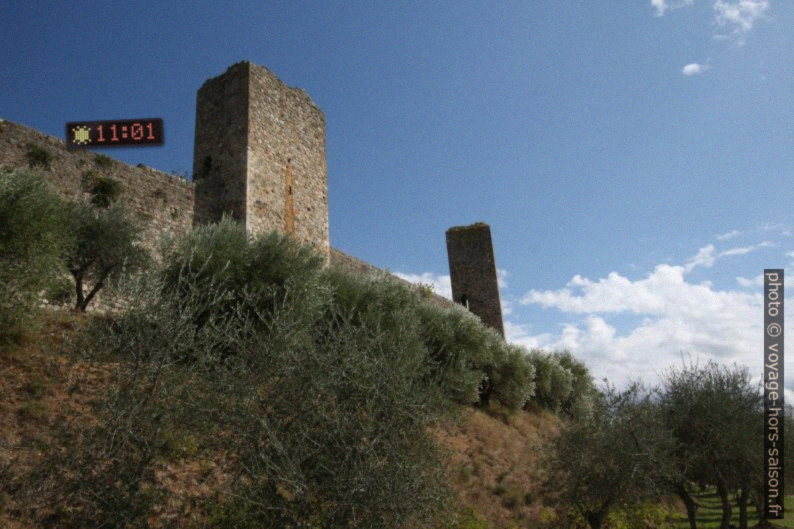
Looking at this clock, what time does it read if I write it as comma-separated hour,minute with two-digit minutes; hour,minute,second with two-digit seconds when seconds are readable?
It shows 11,01
